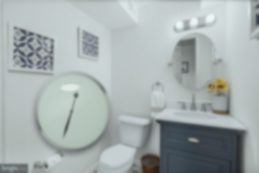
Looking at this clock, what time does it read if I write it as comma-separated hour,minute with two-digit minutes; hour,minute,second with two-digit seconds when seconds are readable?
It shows 12,33
